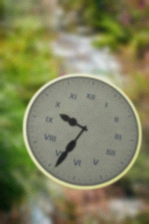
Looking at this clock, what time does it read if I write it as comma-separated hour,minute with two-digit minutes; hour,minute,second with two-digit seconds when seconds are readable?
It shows 9,34
